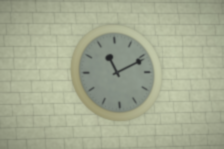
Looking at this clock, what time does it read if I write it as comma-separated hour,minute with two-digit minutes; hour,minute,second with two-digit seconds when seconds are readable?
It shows 11,11
